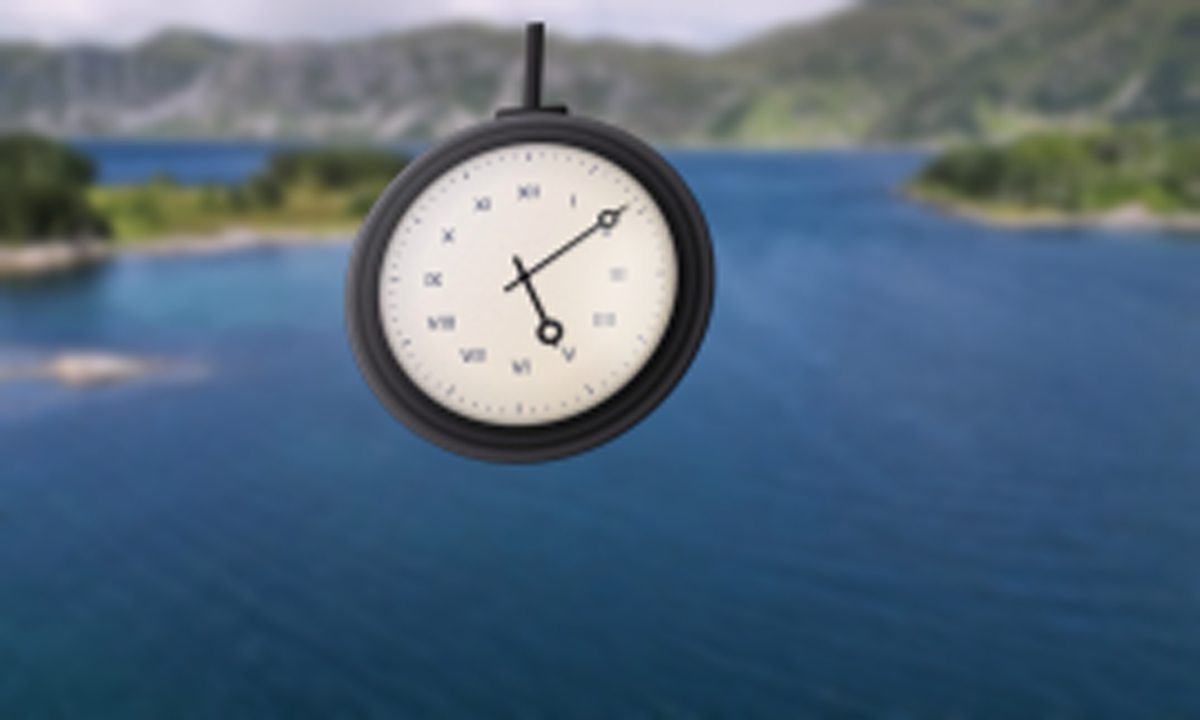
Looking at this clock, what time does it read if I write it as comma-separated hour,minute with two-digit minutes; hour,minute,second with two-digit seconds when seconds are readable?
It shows 5,09
